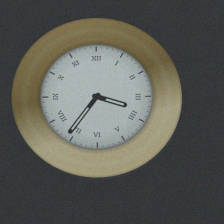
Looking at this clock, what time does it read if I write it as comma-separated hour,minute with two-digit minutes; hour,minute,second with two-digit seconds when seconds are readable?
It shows 3,36
